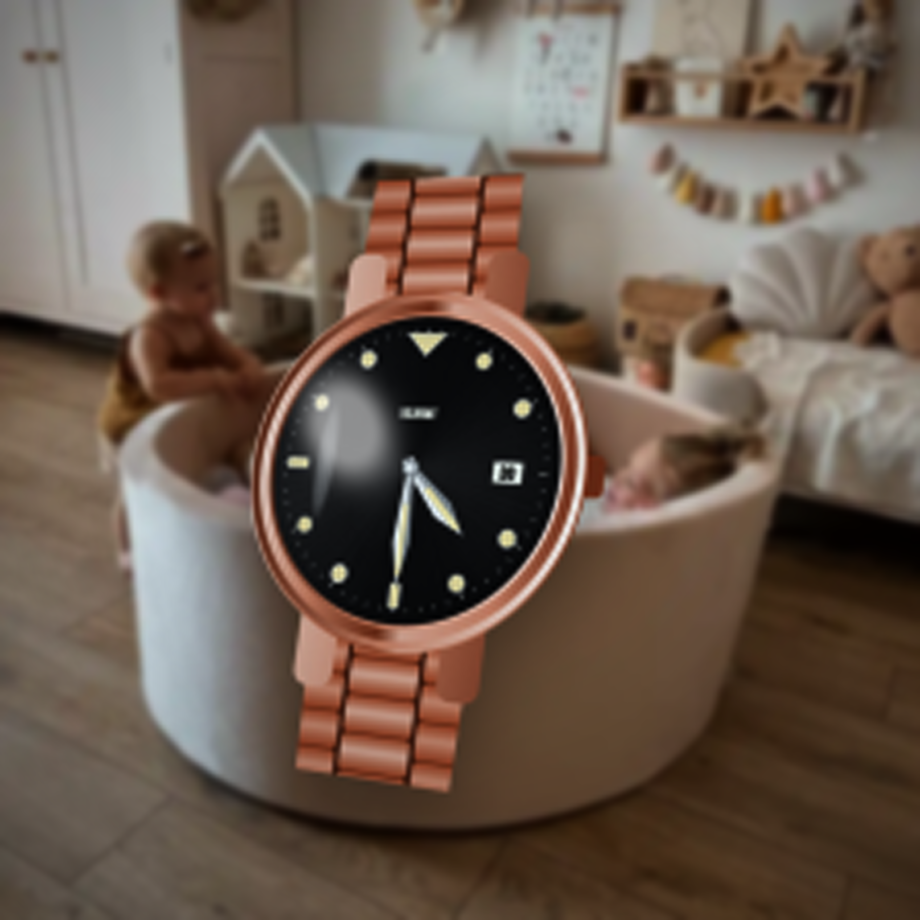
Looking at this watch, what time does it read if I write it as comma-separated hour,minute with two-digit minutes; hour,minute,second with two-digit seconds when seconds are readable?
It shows 4,30
